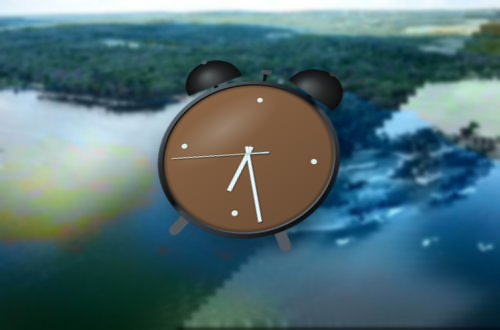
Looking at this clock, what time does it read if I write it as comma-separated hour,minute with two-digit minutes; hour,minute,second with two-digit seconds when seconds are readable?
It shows 6,26,43
